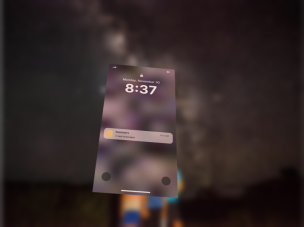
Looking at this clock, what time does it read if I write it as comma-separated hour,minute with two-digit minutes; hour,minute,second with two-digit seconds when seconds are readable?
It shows 8,37
